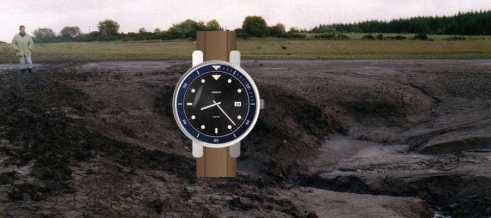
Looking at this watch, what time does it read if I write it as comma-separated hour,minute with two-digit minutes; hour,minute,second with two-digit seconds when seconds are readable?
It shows 8,23
